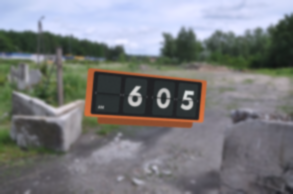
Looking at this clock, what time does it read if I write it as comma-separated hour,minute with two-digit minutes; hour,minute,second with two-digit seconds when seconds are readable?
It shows 6,05
